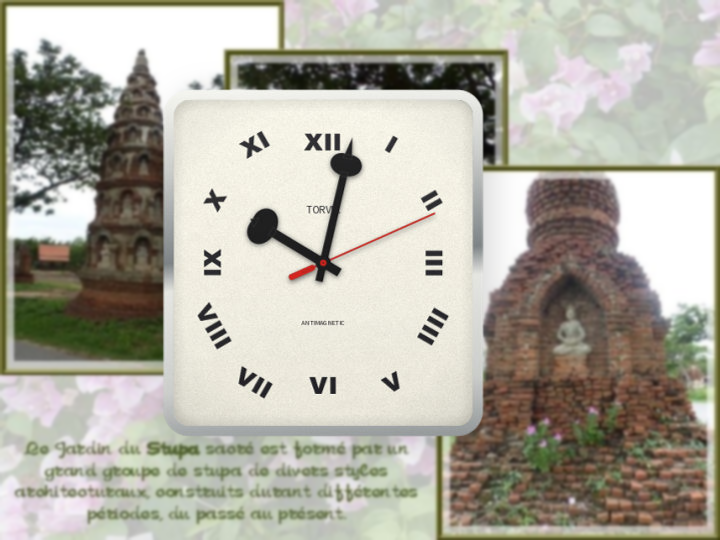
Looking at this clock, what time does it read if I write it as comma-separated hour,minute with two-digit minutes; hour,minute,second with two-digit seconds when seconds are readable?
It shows 10,02,11
